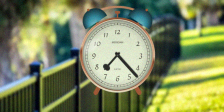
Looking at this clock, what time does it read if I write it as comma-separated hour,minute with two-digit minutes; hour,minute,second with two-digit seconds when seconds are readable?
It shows 7,23
